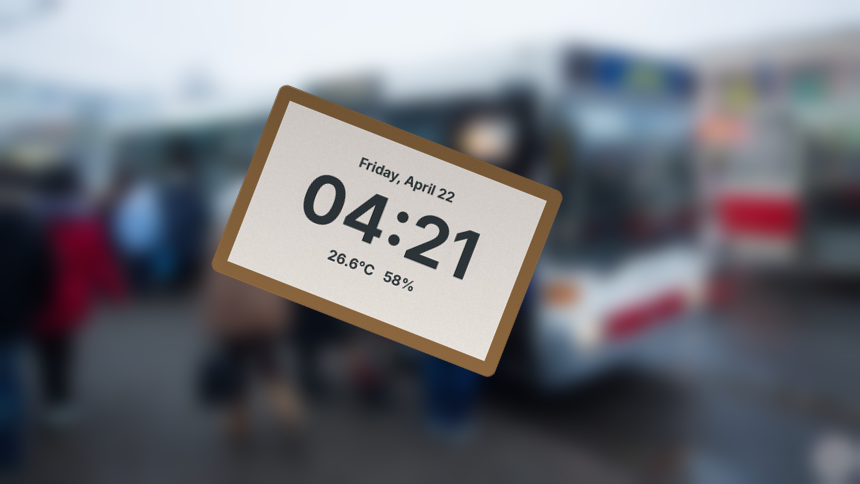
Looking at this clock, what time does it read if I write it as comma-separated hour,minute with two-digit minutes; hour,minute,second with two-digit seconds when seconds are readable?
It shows 4,21
